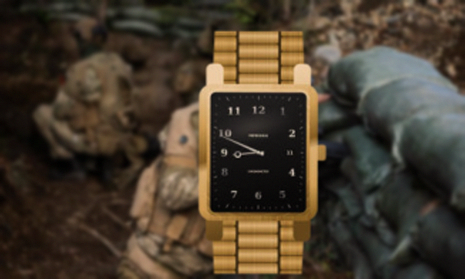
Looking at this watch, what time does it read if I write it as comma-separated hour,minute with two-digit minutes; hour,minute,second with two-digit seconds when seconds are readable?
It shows 8,49
